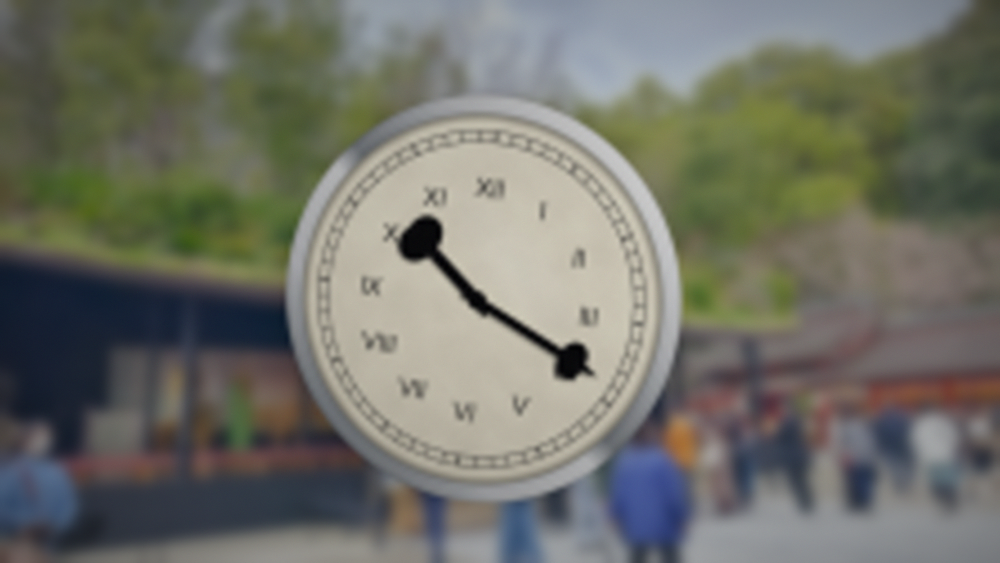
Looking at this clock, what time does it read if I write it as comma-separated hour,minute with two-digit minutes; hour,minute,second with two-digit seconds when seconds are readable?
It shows 10,19
